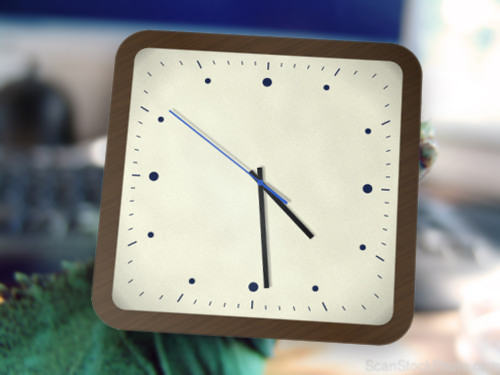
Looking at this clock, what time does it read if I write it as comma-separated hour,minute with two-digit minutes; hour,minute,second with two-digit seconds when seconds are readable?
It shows 4,28,51
